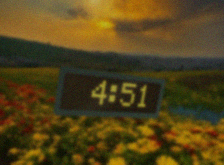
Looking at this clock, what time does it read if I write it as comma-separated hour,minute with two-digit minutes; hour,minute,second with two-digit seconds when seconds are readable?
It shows 4,51
